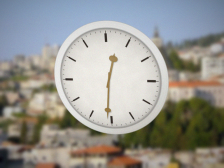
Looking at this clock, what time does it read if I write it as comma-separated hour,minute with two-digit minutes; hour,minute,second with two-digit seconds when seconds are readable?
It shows 12,31
